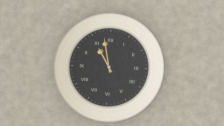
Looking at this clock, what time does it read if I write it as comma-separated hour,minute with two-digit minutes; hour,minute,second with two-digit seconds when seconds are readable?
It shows 10,58
